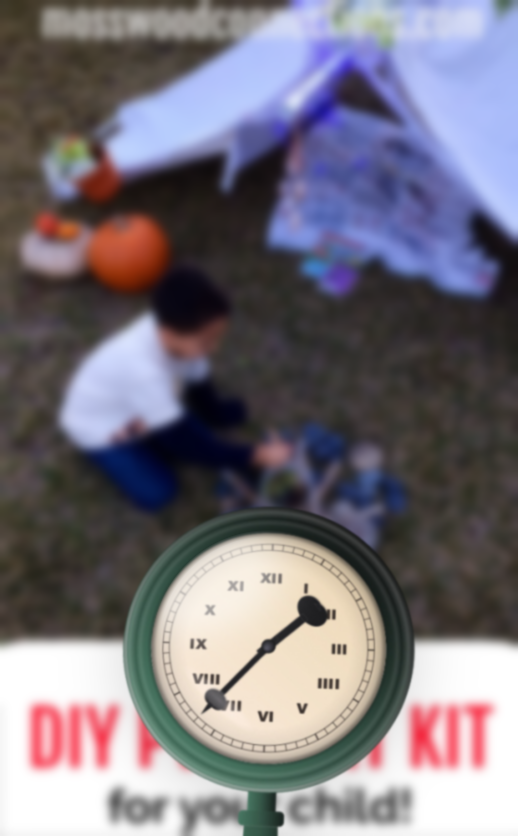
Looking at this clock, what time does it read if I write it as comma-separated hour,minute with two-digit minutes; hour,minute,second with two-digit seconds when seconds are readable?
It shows 1,37
